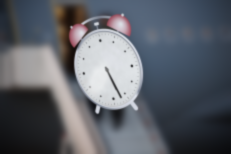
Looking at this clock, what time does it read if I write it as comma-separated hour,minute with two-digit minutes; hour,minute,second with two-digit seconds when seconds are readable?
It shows 5,27
